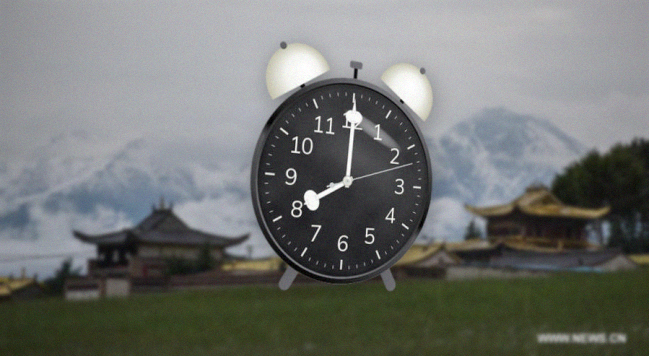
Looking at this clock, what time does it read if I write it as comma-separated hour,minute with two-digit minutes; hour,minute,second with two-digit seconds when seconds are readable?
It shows 8,00,12
